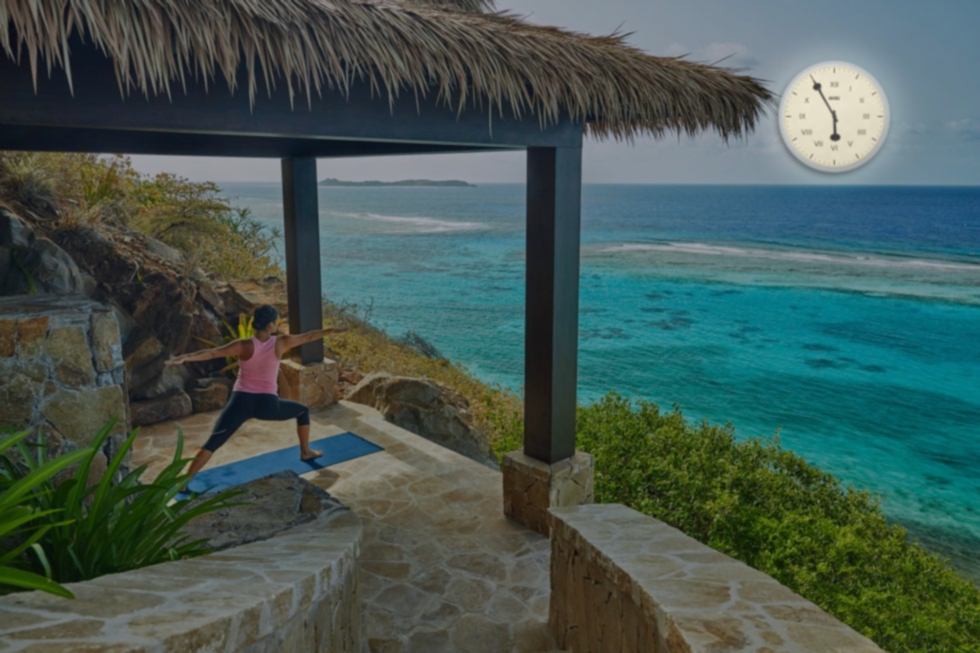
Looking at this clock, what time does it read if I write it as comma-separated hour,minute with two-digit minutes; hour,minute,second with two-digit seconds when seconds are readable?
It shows 5,55
